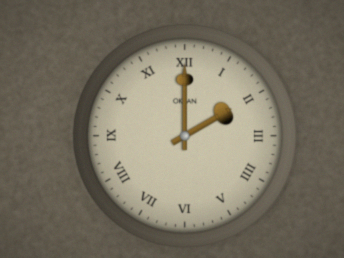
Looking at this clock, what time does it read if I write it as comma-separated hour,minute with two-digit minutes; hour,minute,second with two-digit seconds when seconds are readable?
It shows 2,00
